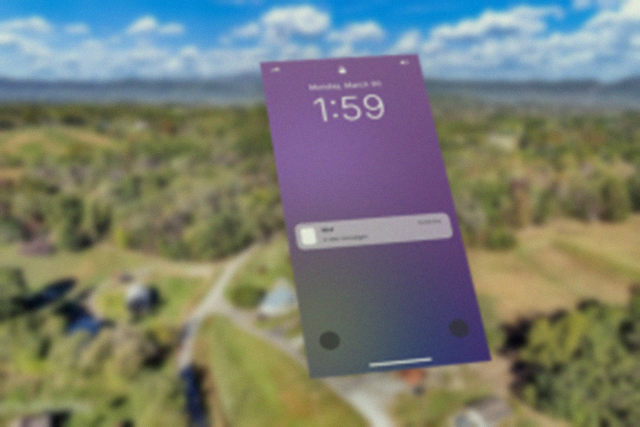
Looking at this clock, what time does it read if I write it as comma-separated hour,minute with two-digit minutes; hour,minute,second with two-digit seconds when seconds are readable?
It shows 1,59
